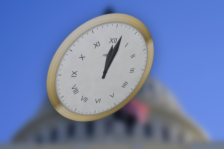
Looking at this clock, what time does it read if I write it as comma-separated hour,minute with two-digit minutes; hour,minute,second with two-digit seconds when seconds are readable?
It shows 12,02
